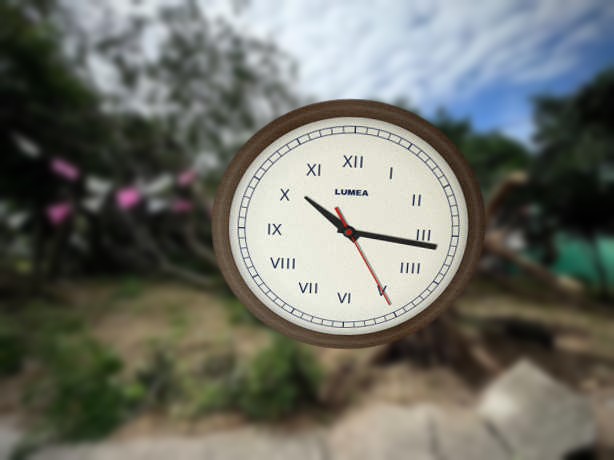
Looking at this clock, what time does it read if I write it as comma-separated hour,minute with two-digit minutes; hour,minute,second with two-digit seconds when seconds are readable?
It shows 10,16,25
